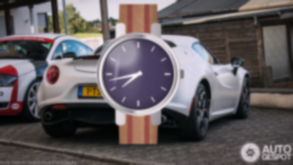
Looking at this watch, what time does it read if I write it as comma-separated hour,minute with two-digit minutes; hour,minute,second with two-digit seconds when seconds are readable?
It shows 7,43
